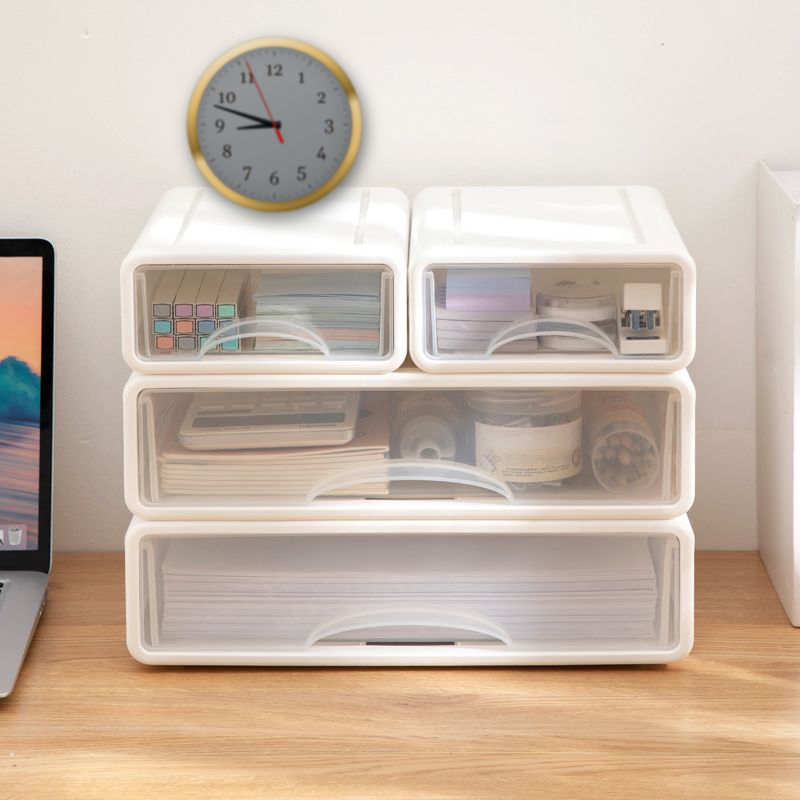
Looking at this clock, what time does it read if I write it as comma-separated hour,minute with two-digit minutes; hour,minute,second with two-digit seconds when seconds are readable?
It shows 8,47,56
